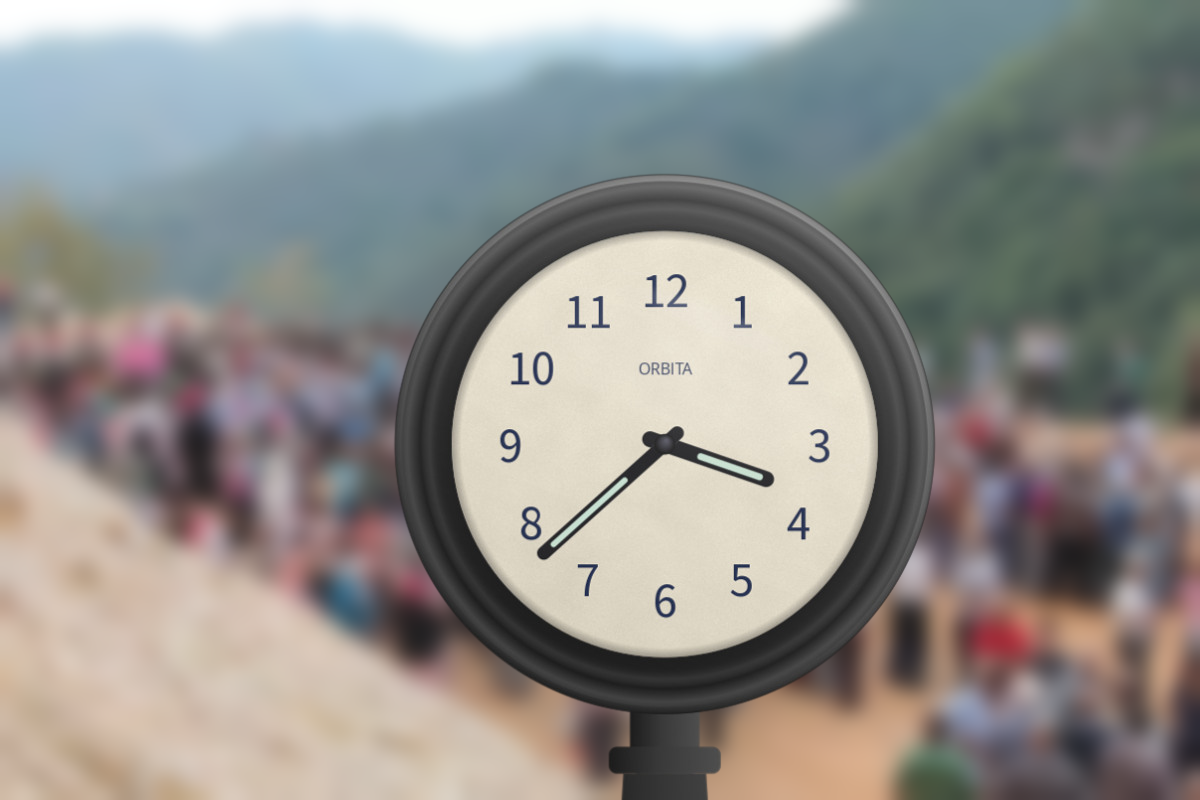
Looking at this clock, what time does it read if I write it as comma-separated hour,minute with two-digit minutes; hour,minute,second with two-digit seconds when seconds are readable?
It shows 3,38
